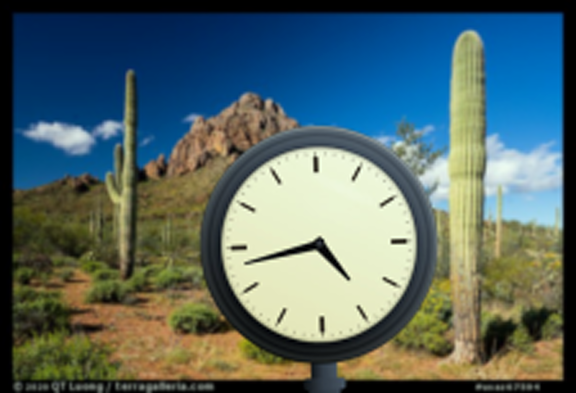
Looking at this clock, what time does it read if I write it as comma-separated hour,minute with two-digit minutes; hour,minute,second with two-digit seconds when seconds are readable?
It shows 4,43
